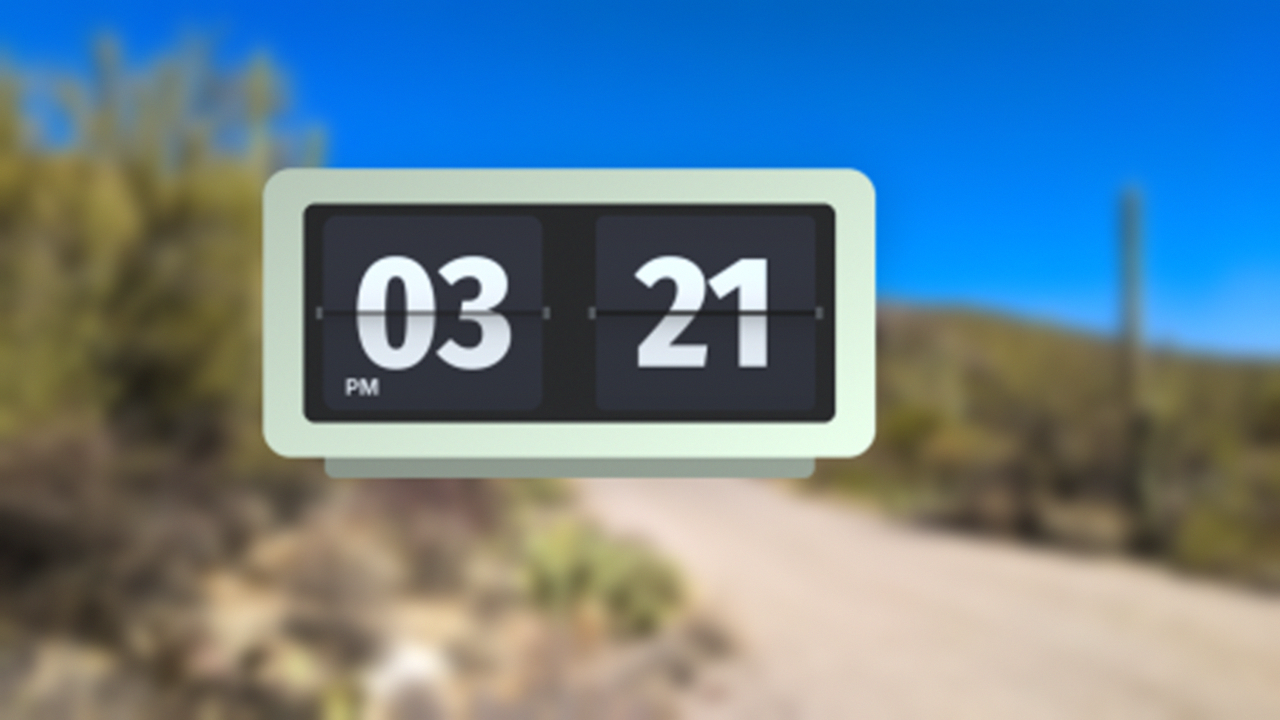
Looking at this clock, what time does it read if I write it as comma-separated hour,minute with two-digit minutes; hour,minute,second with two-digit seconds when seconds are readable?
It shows 3,21
